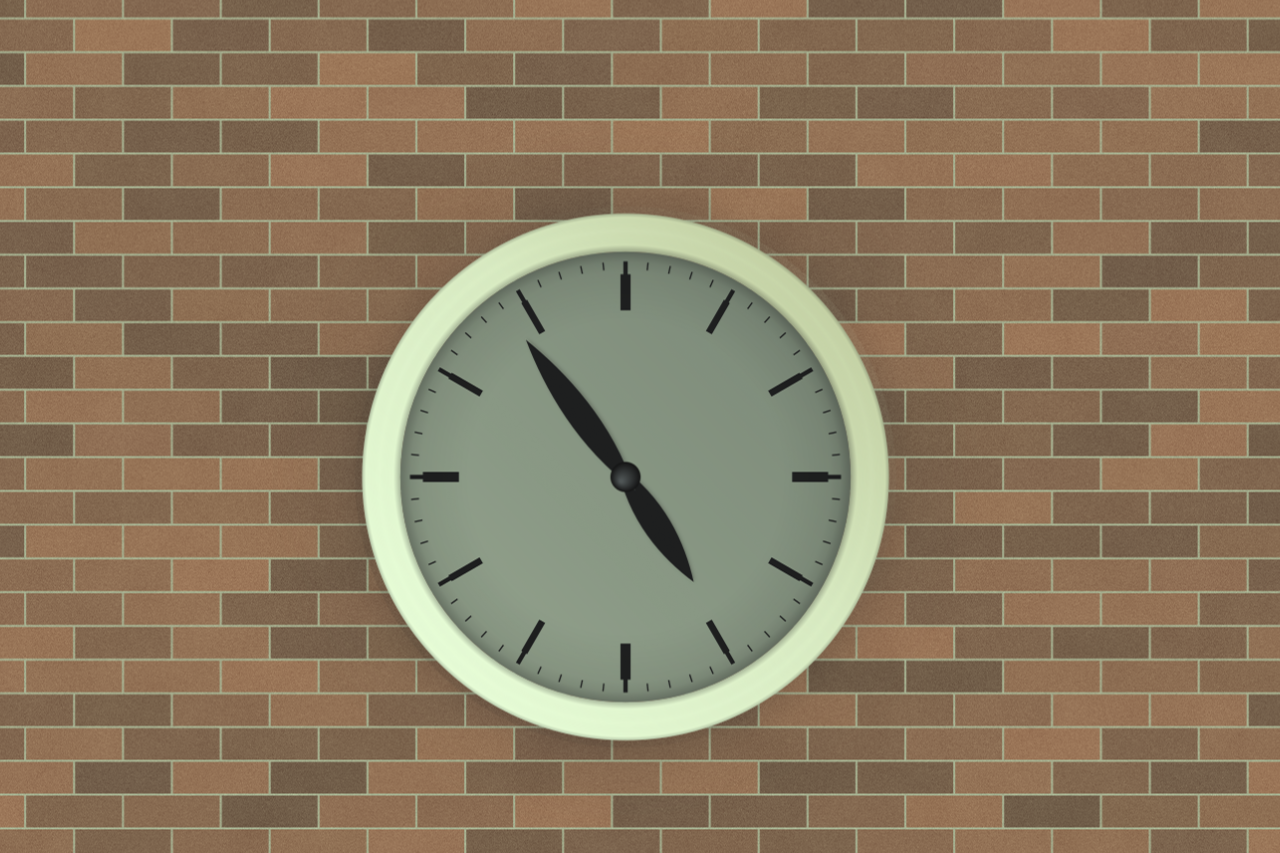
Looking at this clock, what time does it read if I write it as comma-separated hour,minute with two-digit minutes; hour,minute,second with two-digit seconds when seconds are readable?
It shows 4,54
